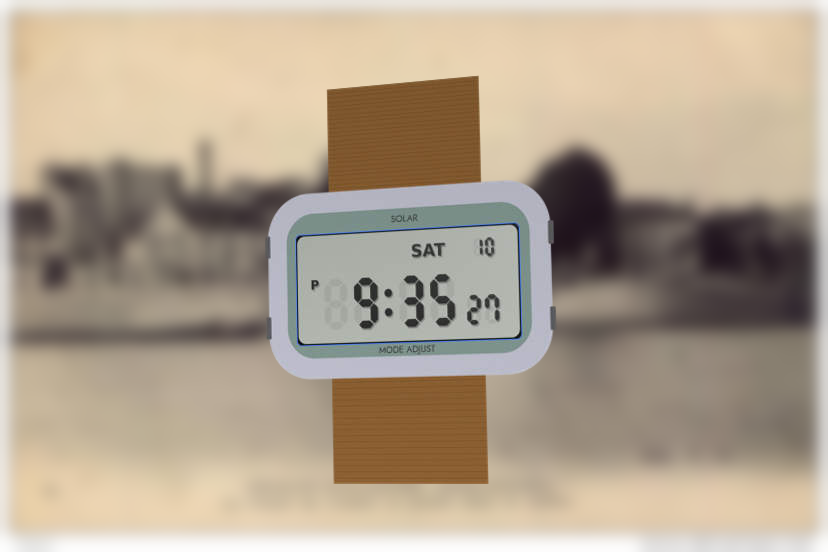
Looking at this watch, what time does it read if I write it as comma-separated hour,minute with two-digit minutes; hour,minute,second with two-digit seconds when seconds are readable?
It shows 9,35,27
